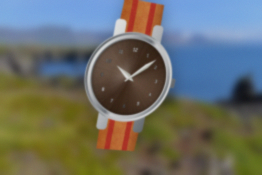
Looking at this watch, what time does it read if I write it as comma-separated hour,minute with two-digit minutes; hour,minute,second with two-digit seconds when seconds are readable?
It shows 10,08
